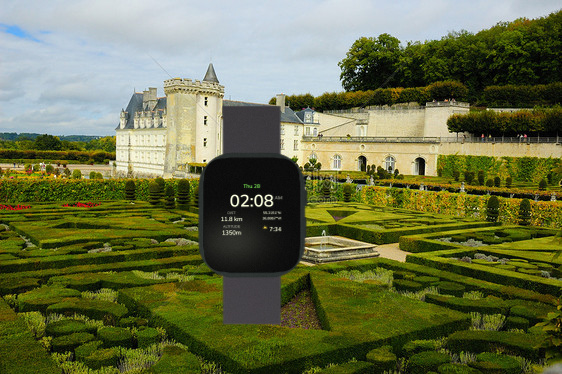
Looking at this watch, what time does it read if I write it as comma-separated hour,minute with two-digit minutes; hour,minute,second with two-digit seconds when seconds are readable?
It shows 2,08
